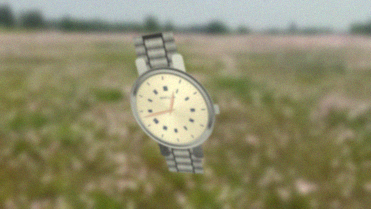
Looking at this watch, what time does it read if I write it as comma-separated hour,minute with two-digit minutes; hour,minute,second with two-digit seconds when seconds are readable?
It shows 12,43
